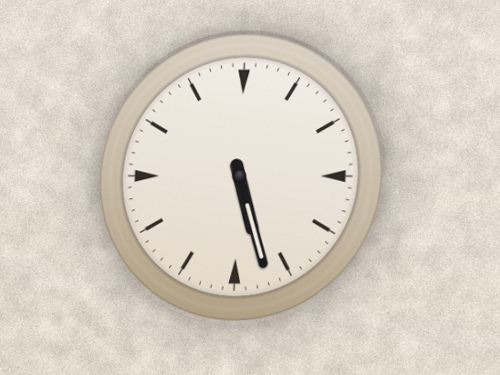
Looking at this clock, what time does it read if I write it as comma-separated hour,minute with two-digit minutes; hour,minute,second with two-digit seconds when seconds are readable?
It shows 5,27
